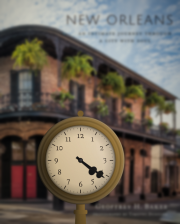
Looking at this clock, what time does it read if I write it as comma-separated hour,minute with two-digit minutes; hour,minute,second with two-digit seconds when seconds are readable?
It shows 4,21
